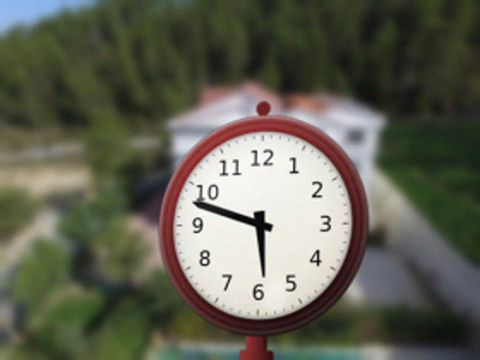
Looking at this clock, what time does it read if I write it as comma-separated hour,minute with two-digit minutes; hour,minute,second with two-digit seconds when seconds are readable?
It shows 5,48
